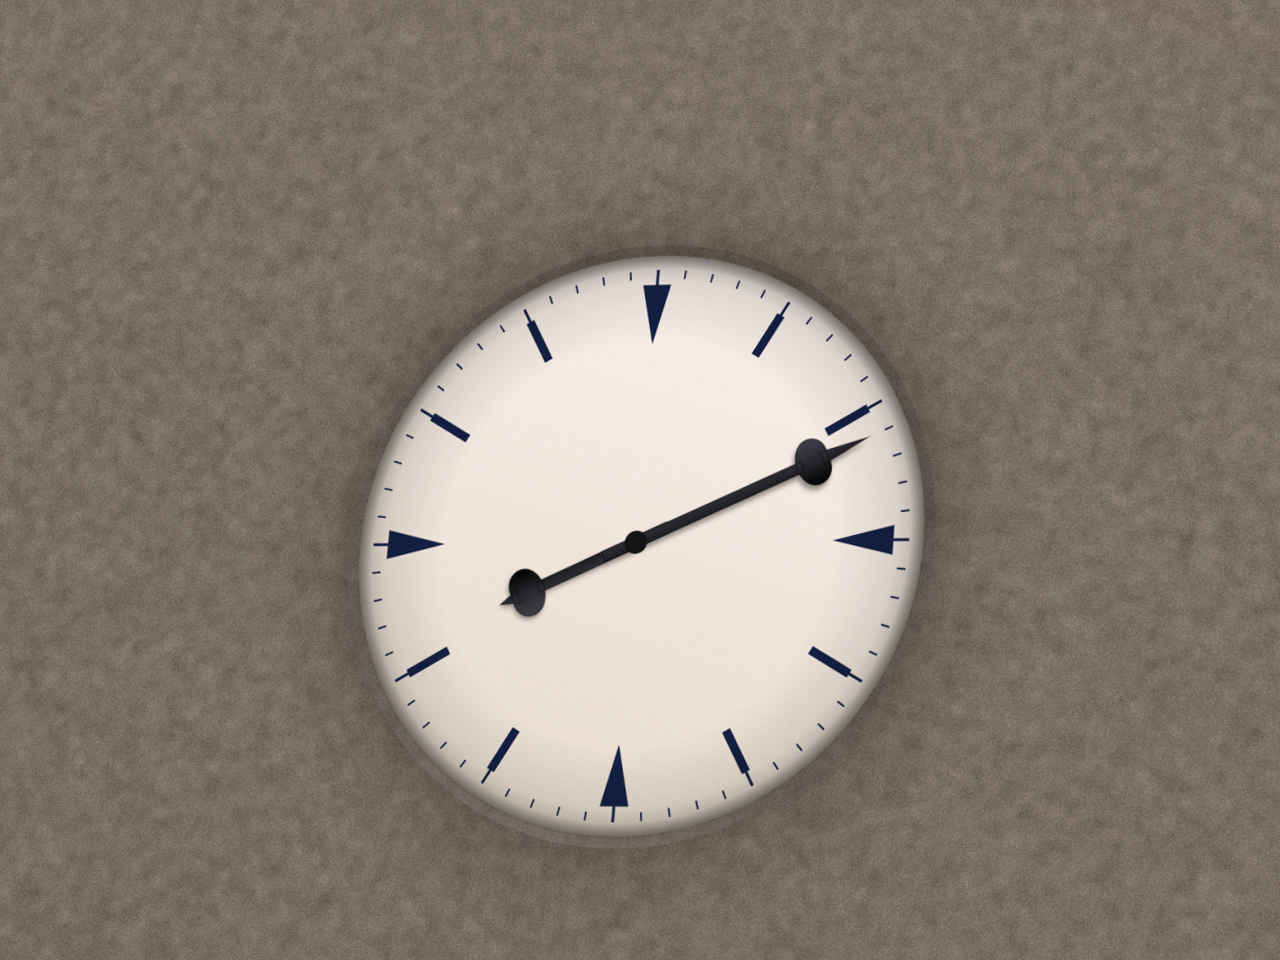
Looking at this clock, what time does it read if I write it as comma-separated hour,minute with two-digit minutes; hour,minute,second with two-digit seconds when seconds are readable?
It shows 8,11
